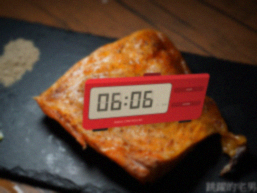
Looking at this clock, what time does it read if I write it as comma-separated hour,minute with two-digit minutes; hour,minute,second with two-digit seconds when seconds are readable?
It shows 6,06
